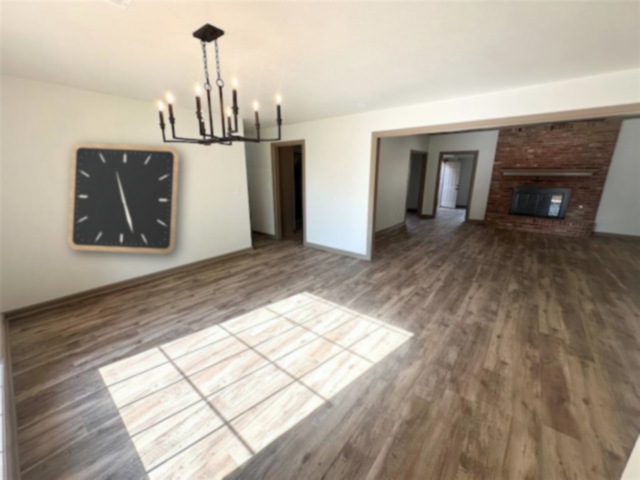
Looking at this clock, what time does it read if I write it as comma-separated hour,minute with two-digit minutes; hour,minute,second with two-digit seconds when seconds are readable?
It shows 11,27
